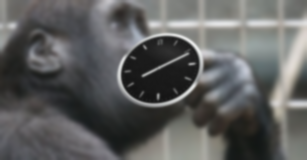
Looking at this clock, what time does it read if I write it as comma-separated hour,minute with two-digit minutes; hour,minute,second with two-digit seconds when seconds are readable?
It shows 8,11
